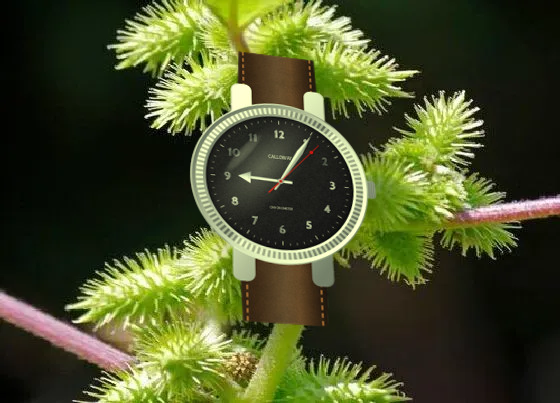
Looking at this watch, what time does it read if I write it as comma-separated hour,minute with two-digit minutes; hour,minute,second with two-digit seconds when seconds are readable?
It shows 9,05,07
